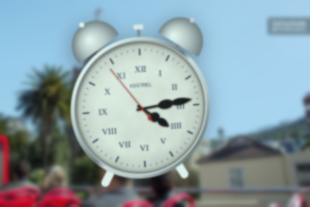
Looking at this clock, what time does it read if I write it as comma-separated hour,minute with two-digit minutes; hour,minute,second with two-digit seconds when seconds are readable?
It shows 4,13,54
